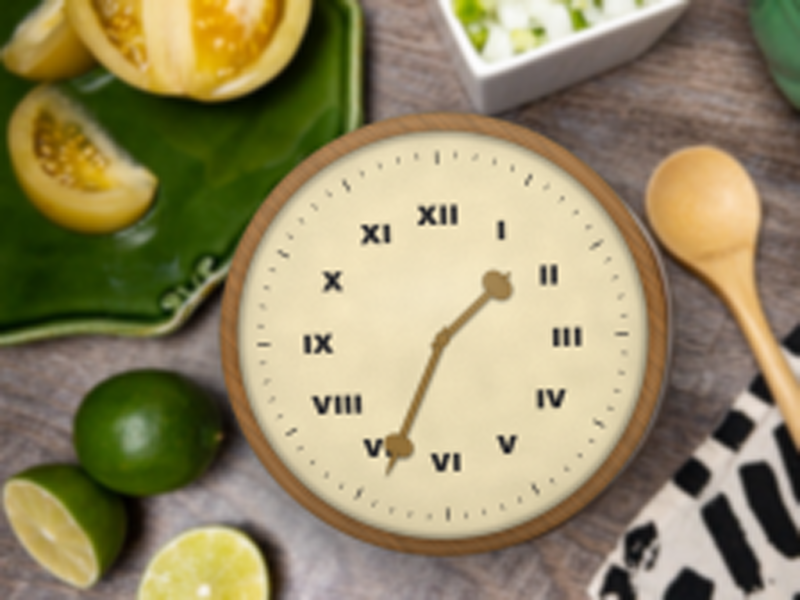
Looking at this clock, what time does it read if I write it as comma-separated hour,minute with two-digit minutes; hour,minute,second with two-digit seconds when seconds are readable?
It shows 1,34
